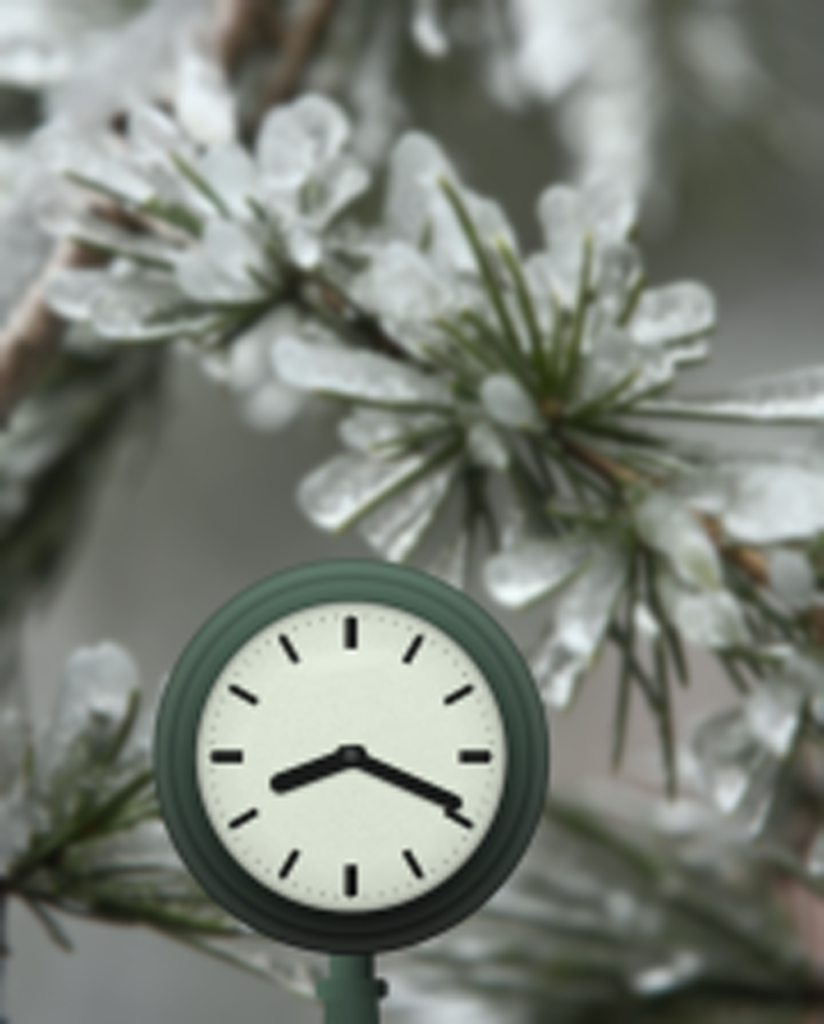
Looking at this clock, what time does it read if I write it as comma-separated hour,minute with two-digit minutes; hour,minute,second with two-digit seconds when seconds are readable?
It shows 8,19
